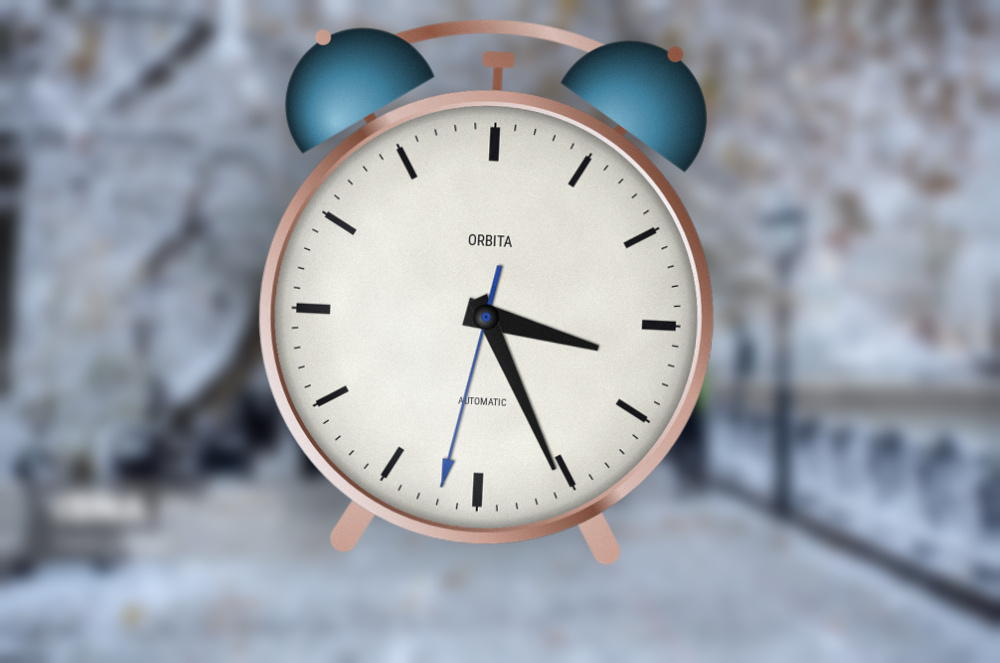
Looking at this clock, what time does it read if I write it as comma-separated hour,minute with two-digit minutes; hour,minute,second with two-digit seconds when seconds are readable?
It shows 3,25,32
